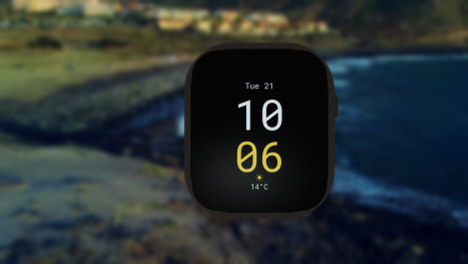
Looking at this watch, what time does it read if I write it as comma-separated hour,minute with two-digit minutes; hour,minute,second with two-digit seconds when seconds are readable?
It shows 10,06
